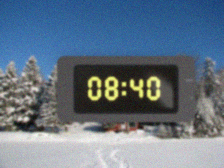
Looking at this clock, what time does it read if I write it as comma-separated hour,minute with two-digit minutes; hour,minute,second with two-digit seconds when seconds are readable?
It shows 8,40
